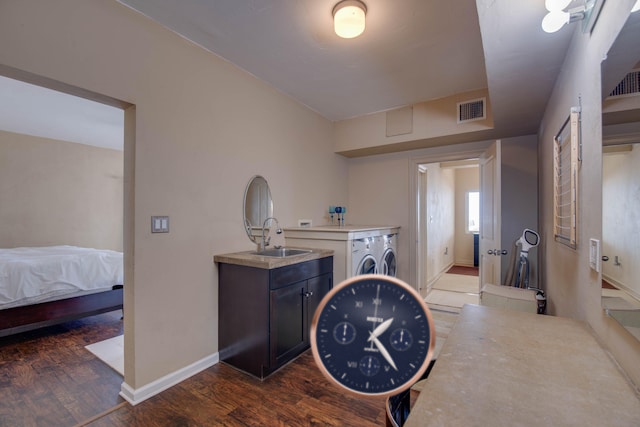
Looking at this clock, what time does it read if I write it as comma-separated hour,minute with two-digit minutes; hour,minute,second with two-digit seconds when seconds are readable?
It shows 1,23
